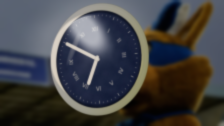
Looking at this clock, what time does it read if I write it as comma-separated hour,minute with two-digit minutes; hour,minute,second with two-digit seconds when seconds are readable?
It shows 6,50
